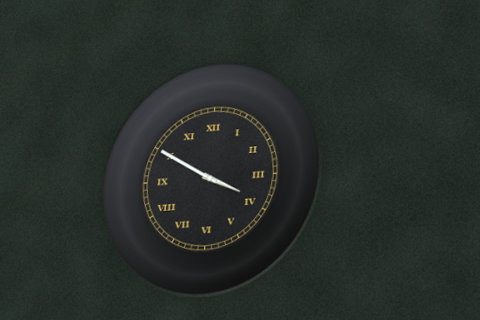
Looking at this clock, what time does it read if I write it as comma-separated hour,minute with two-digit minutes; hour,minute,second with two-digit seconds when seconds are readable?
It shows 3,50
